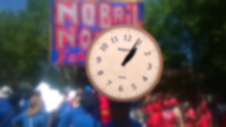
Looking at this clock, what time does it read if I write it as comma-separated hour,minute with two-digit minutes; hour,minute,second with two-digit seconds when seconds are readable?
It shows 1,04
